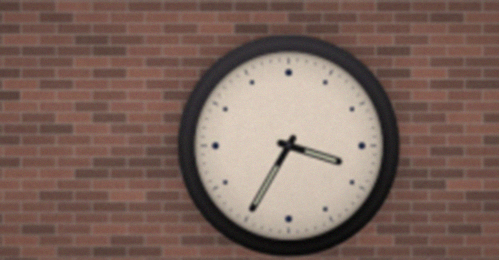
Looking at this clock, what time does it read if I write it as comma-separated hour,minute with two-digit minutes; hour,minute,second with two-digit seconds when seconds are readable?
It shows 3,35
